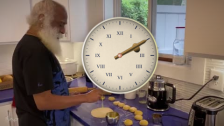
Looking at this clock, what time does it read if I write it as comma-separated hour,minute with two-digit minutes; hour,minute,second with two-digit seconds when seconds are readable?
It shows 2,10
